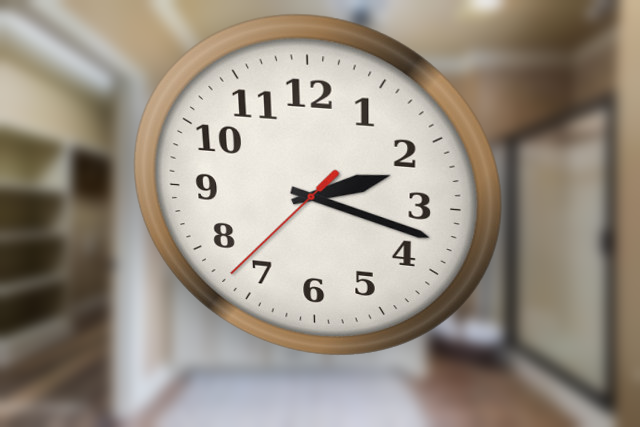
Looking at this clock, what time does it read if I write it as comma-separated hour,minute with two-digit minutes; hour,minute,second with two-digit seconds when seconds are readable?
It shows 2,17,37
